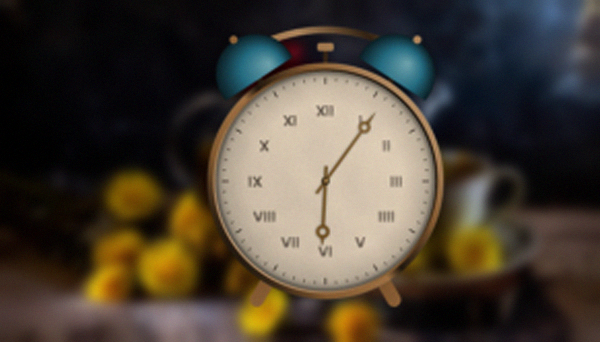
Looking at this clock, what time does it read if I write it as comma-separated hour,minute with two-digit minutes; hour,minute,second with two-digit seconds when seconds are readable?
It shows 6,06
